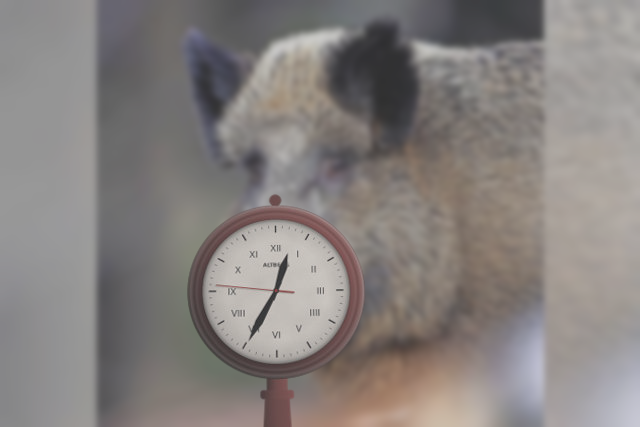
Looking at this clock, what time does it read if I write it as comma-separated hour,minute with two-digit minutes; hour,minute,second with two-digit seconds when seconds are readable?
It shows 12,34,46
